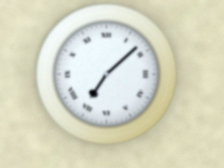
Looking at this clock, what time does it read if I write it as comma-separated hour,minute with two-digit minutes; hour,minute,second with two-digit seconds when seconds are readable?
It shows 7,08
